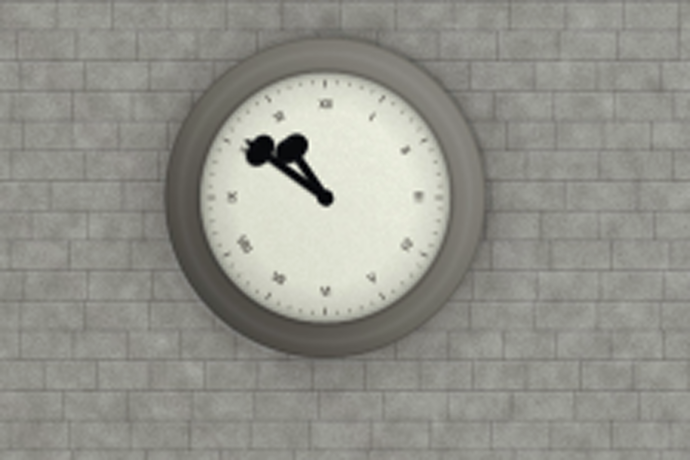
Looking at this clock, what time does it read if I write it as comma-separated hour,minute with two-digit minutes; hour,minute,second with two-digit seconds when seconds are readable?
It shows 10,51
